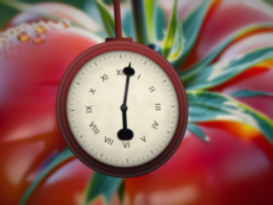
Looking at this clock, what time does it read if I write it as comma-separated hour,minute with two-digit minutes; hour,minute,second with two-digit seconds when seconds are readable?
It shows 6,02
